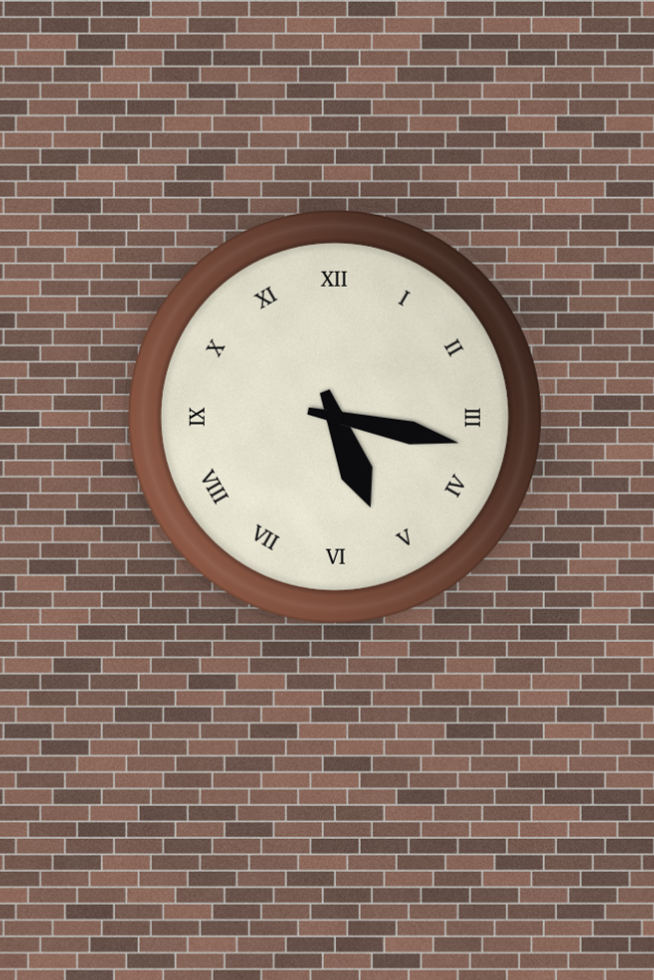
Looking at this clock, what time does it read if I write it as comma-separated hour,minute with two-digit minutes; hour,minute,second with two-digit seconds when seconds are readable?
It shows 5,17
